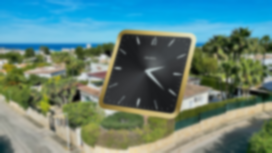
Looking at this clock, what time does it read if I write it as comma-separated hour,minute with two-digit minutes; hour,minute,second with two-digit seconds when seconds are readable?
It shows 2,21
